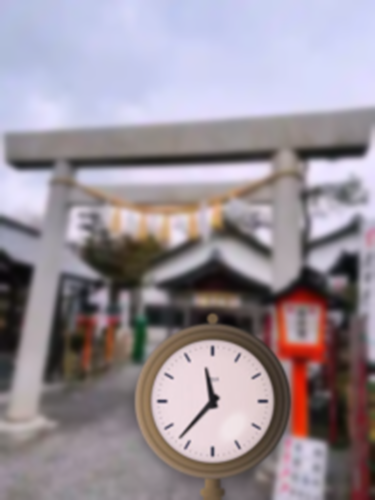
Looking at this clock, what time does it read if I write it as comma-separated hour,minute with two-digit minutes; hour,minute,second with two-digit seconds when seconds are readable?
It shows 11,37
